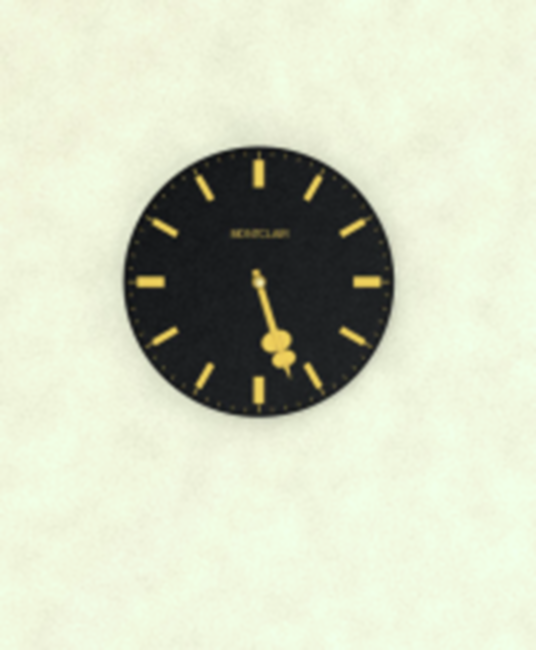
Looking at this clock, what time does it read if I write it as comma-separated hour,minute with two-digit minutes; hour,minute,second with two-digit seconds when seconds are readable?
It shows 5,27
